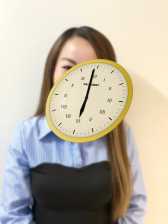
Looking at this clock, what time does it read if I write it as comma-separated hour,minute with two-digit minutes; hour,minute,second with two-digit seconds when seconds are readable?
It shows 5,59
